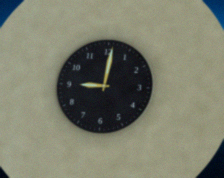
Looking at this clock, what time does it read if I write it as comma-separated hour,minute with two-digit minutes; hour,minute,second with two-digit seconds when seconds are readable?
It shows 9,01
